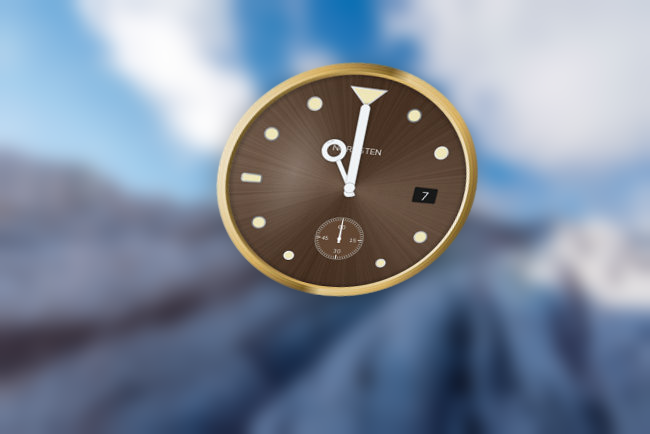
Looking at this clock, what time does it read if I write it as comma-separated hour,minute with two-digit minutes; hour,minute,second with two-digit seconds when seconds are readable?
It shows 11,00
